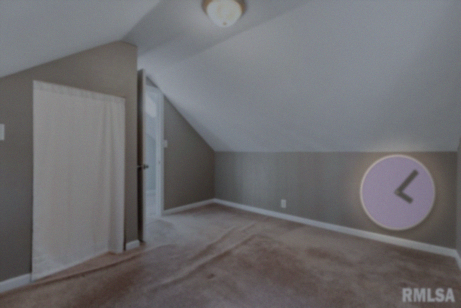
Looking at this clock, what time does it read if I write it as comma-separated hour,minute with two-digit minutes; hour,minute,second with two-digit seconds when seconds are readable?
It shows 4,07
